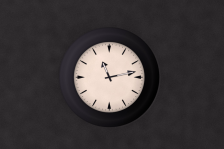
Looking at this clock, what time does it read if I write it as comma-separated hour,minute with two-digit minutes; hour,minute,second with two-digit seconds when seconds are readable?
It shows 11,13
